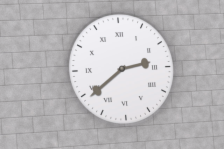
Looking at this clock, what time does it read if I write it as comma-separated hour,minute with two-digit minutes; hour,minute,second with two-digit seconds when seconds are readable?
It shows 2,39
